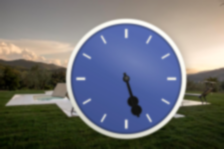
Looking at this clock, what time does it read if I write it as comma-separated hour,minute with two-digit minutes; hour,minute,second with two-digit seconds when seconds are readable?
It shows 5,27
